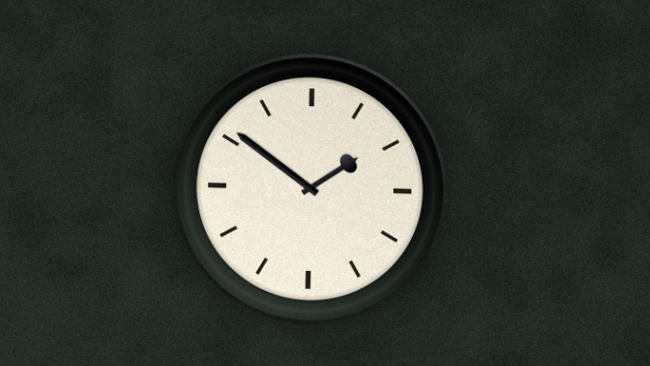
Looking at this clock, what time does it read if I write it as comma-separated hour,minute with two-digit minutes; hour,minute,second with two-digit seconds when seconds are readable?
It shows 1,51
